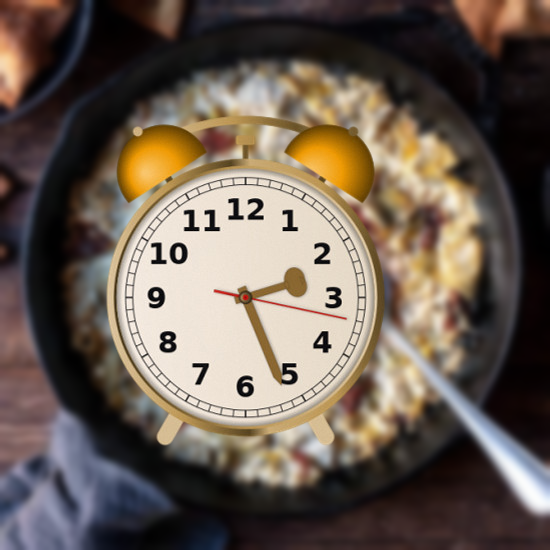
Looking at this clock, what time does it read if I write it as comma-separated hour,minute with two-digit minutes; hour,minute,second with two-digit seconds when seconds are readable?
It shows 2,26,17
